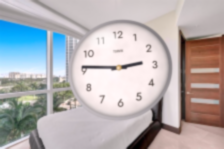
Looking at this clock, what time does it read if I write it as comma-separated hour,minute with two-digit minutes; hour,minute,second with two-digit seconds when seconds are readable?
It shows 2,46
